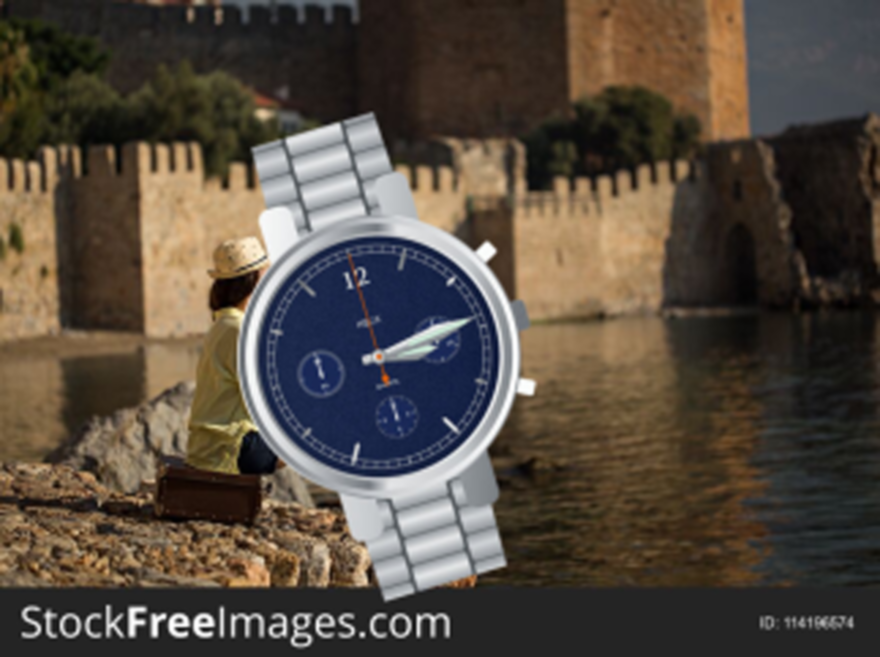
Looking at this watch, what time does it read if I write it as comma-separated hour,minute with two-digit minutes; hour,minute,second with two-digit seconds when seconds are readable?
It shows 3,14
